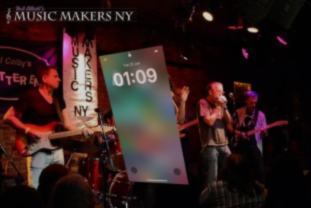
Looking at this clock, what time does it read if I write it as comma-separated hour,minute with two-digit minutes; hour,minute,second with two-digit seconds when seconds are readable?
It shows 1,09
